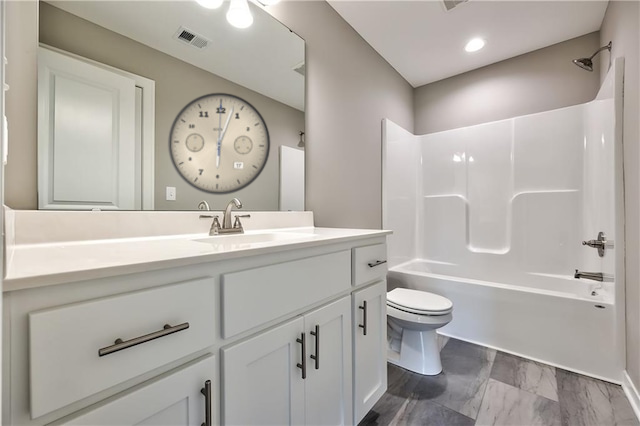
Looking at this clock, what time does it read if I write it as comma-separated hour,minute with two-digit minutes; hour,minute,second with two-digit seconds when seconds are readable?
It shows 6,03
